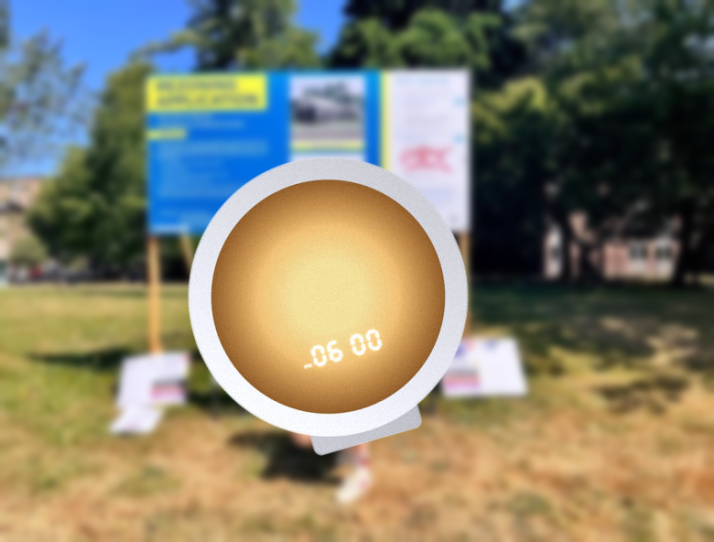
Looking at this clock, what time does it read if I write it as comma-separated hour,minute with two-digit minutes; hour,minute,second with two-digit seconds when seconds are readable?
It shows 6,00
